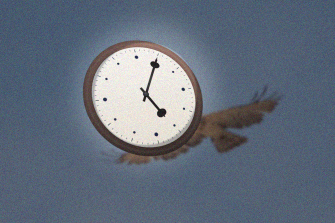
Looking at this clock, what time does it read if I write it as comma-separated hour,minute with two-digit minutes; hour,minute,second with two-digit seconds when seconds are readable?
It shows 5,05
